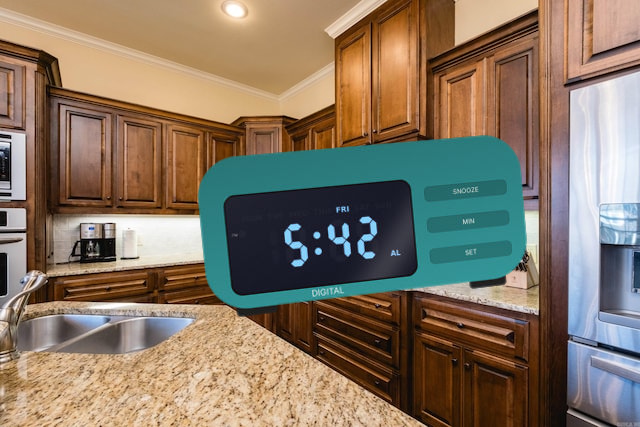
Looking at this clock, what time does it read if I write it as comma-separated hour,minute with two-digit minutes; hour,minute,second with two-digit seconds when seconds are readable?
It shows 5,42
